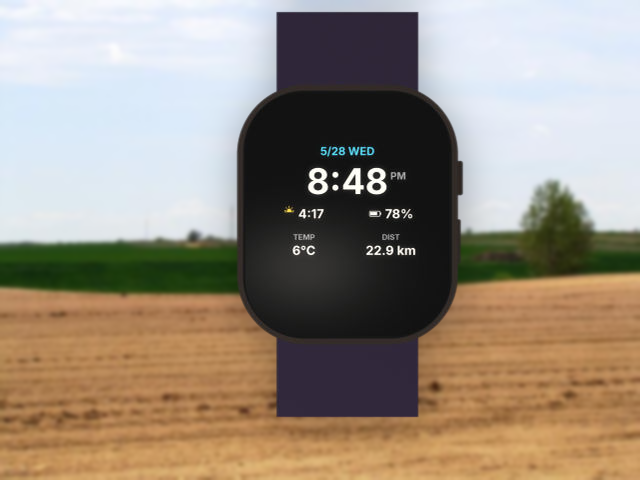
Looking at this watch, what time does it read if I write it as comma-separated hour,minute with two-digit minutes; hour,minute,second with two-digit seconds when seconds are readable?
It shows 8,48
